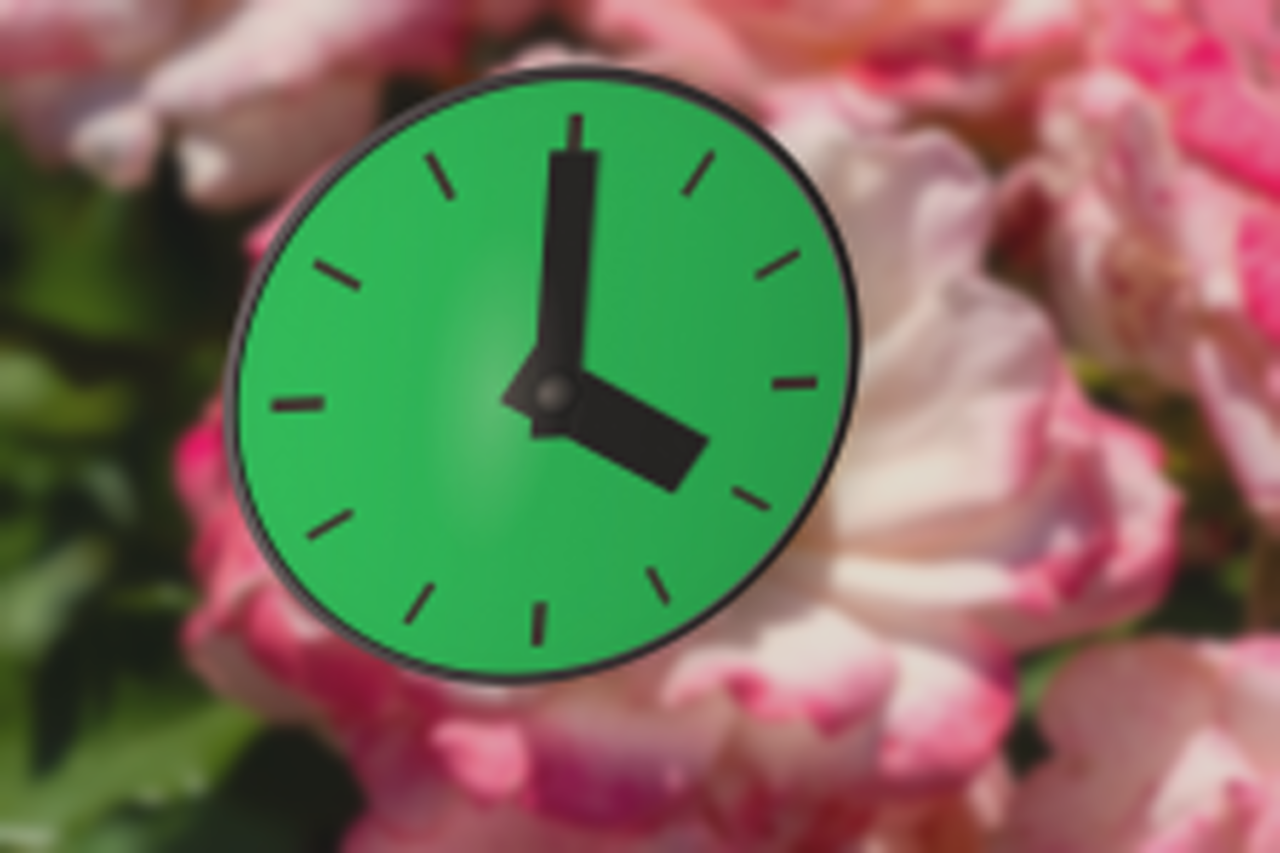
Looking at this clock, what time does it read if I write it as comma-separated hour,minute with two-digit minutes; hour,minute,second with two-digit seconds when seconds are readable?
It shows 4,00
